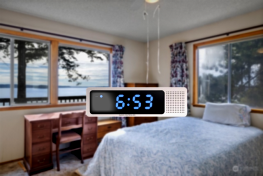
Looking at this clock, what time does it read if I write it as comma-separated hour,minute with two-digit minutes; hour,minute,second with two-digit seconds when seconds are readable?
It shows 6,53
